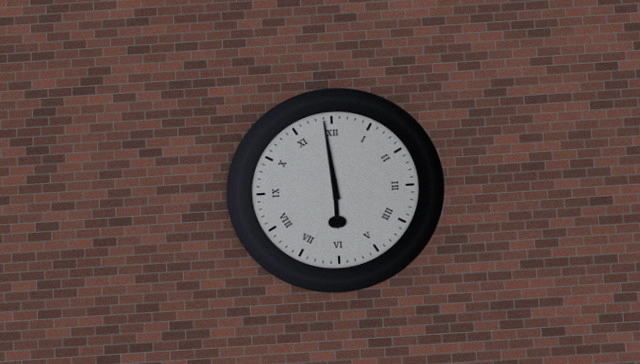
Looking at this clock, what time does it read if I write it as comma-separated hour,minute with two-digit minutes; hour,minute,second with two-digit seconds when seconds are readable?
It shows 5,59
